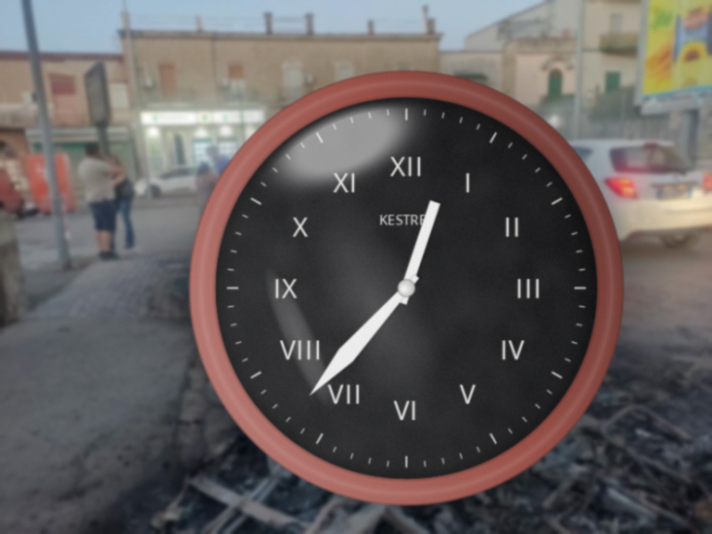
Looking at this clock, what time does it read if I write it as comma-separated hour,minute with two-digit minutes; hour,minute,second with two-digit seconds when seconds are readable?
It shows 12,37
